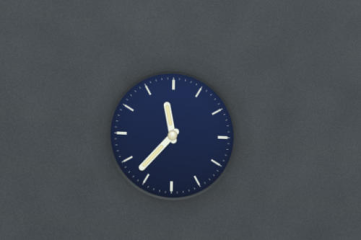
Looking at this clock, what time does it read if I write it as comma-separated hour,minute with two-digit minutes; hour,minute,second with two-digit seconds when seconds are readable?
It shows 11,37
